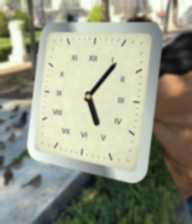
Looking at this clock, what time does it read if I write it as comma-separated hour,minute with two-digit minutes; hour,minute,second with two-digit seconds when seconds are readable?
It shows 5,06
